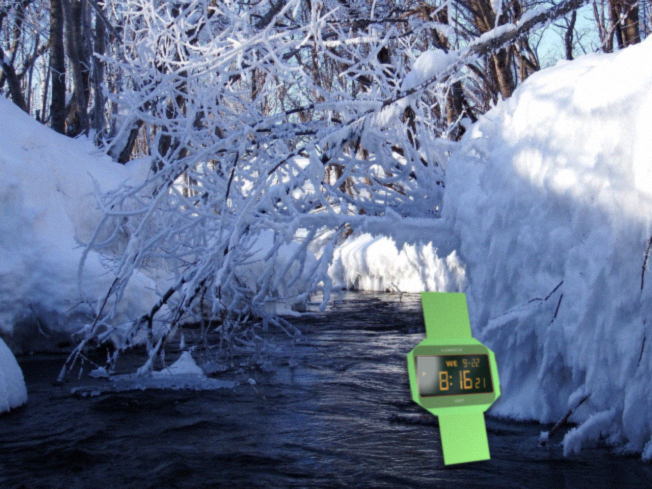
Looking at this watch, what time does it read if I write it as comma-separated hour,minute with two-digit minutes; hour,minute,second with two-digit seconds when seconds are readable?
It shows 8,16
